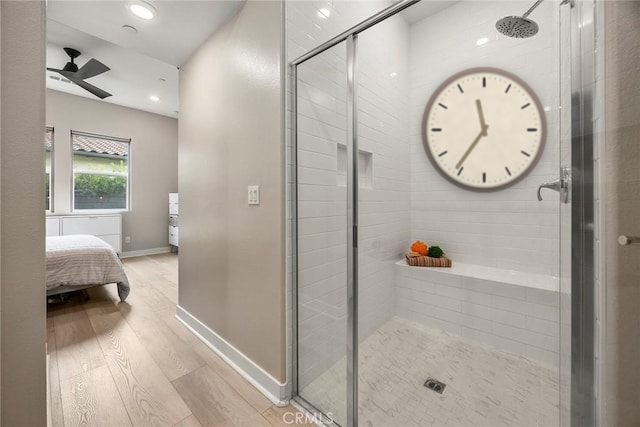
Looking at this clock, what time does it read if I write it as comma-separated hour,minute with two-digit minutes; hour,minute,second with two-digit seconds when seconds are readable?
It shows 11,36
